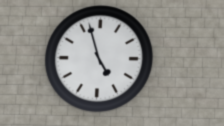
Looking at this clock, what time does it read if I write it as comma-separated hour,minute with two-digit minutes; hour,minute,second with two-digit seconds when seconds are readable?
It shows 4,57
